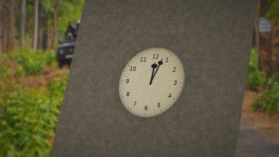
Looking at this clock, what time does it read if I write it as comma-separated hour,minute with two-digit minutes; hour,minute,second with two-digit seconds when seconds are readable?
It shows 12,03
